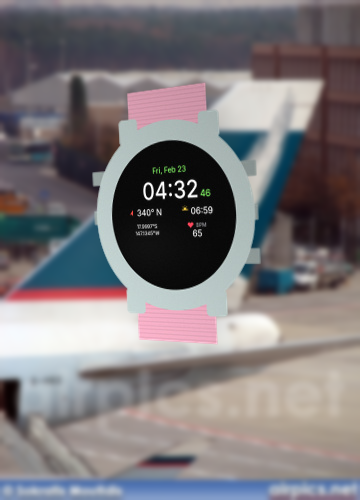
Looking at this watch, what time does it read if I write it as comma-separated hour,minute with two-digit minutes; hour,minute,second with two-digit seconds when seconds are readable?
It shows 4,32,46
